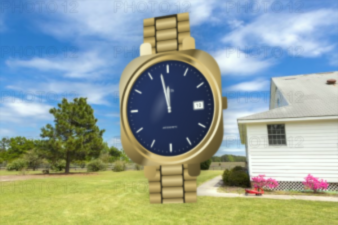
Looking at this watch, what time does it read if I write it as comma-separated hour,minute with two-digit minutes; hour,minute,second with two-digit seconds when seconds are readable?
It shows 11,58
